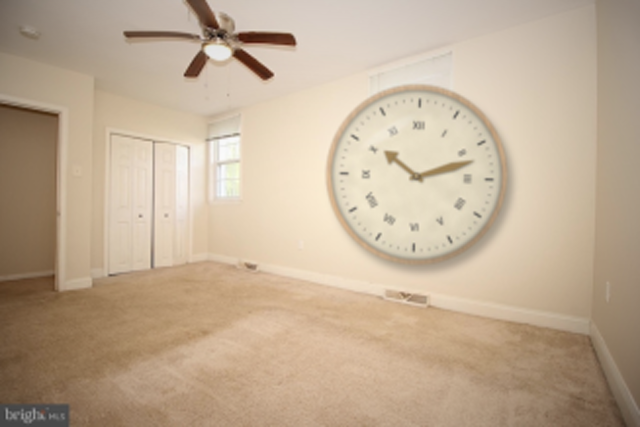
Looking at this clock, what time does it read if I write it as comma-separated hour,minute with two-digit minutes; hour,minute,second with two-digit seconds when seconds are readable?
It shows 10,12
